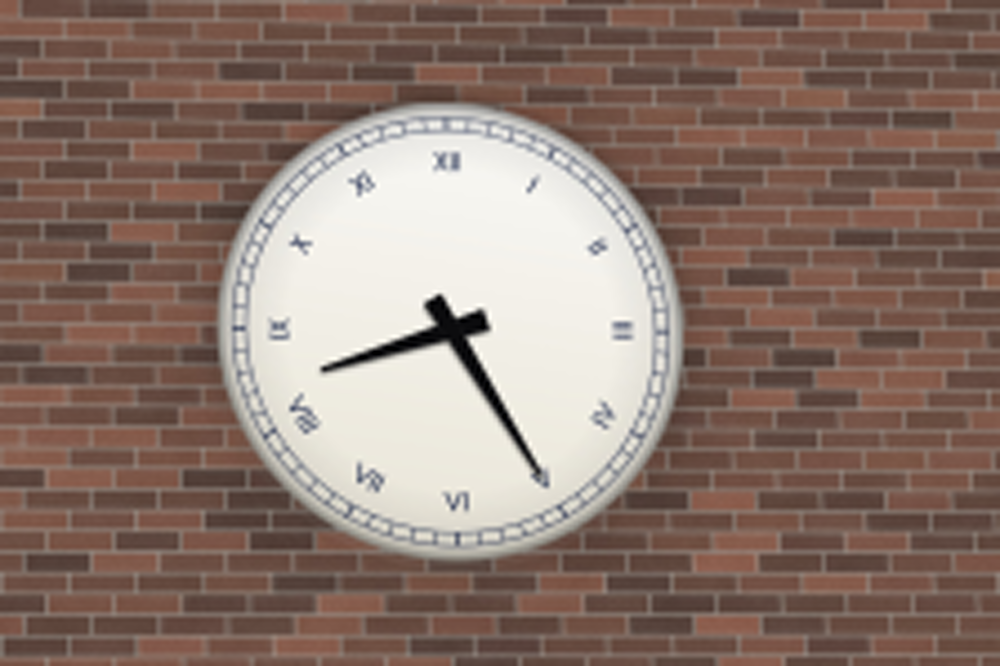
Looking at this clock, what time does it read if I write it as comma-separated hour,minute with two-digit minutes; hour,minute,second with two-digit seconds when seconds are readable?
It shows 8,25
